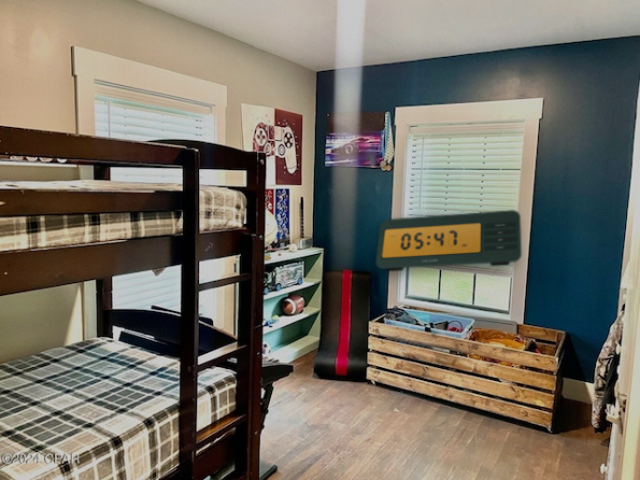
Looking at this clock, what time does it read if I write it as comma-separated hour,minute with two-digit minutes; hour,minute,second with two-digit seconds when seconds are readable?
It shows 5,47
